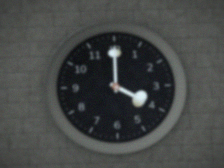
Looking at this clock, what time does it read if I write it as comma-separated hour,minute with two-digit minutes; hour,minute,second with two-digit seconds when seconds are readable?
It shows 4,00
